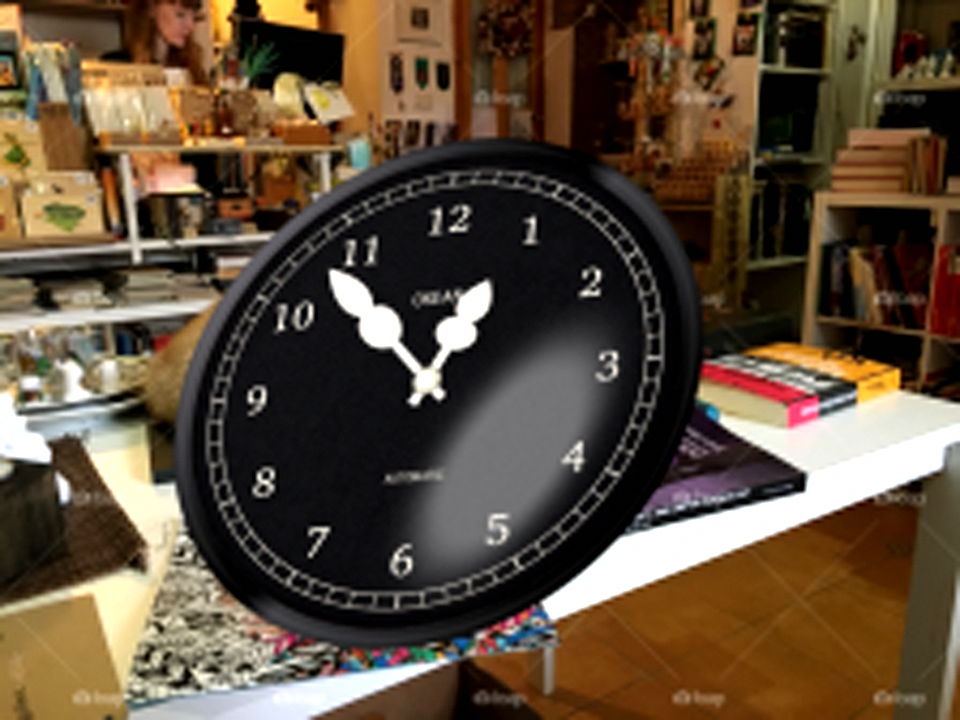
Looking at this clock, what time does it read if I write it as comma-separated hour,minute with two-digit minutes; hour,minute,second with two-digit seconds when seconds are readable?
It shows 12,53
